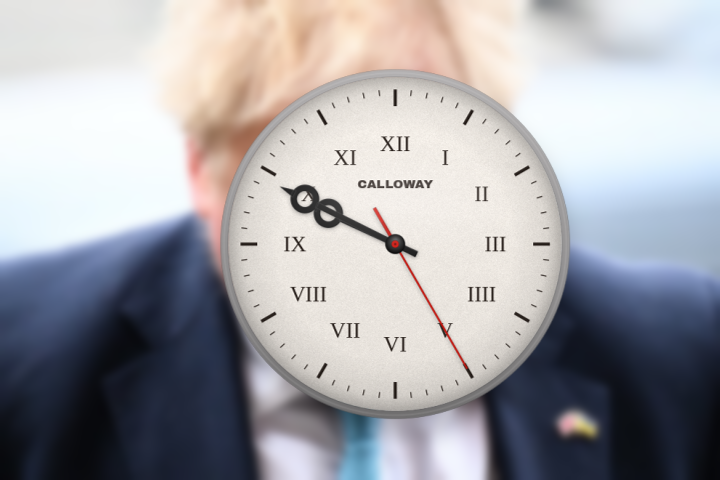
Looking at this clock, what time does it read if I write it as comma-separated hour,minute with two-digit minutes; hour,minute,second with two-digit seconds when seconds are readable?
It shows 9,49,25
